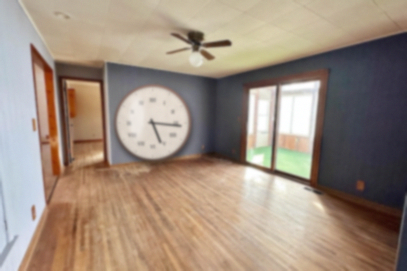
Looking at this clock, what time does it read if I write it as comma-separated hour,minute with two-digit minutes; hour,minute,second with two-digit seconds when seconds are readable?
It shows 5,16
